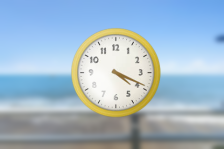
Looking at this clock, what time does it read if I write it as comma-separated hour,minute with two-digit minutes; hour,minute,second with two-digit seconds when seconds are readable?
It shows 4,19
